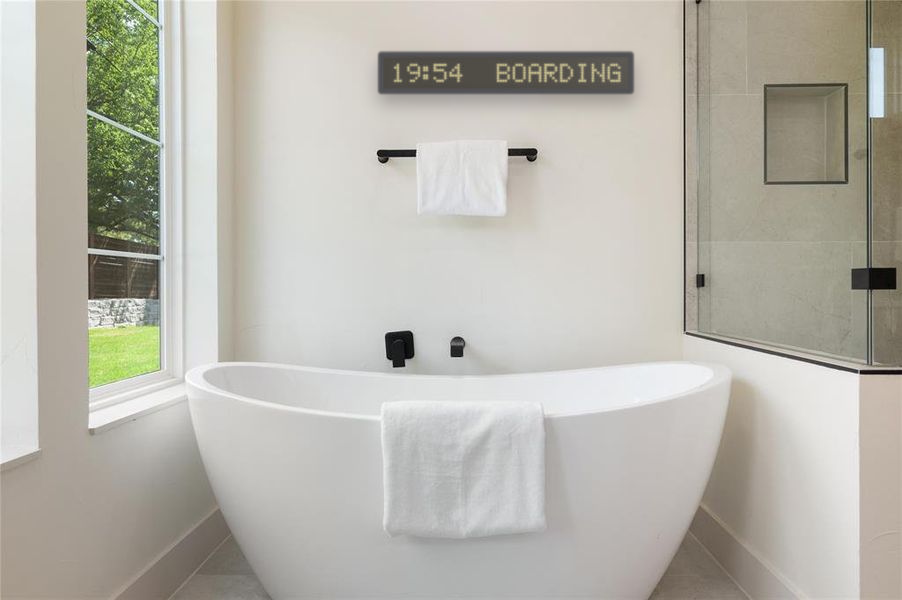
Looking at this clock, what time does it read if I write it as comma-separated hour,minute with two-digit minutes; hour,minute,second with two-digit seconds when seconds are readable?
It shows 19,54
